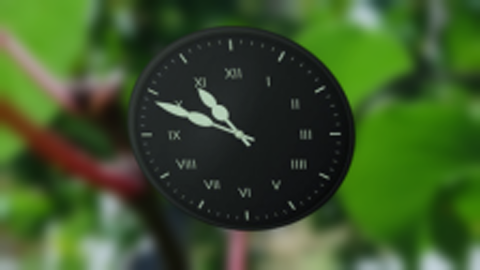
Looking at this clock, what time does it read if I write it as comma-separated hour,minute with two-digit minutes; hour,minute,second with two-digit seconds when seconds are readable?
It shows 10,49
